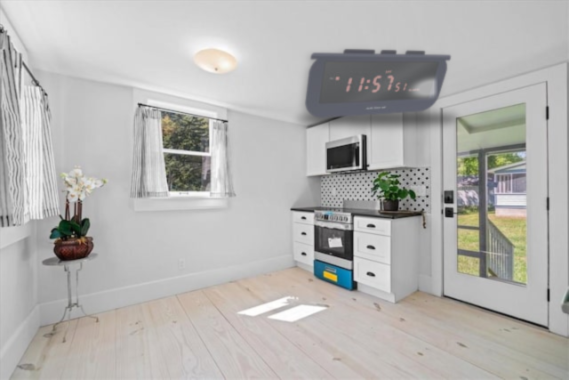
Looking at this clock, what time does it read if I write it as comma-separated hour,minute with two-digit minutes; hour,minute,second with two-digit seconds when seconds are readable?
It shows 11,57,51
